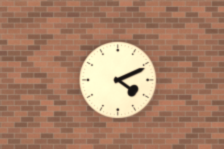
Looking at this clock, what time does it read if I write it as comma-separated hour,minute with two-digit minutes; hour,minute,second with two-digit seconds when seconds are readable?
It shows 4,11
